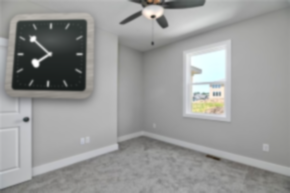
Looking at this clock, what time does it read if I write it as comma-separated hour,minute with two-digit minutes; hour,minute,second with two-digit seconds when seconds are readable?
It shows 7,52
